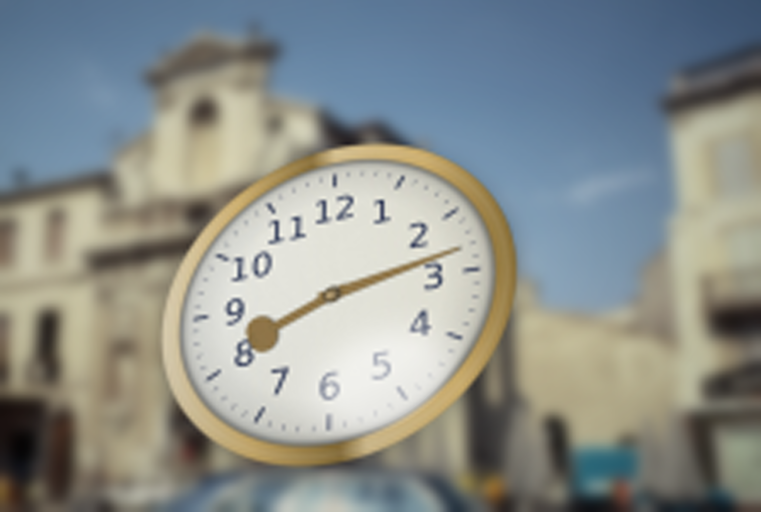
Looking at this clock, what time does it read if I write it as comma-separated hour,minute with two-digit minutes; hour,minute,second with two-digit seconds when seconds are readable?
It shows 8,13
